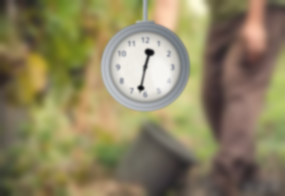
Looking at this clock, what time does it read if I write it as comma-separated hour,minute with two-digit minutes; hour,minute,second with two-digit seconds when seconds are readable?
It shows 12,32
